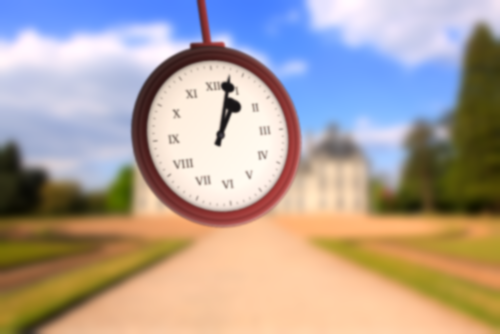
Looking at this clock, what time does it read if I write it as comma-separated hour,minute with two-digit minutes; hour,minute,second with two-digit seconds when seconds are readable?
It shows 1,03
